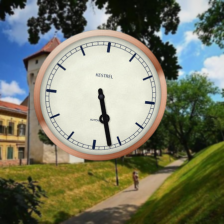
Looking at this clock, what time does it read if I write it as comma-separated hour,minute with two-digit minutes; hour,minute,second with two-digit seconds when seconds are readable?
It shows 5,27
